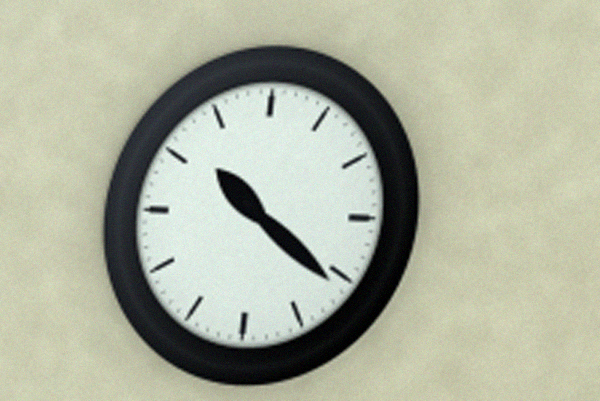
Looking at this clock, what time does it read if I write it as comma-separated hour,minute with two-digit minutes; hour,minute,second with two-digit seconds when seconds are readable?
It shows 10,21
